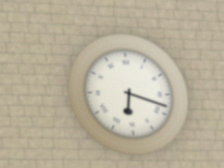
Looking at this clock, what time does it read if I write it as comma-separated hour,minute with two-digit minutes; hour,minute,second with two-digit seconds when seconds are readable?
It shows 6,18
